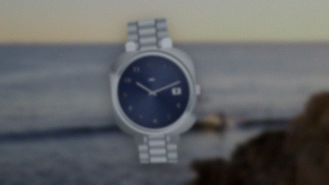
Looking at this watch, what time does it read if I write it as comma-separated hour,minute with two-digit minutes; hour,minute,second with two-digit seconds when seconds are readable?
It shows 10,12
